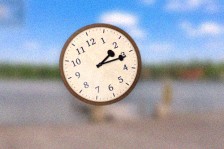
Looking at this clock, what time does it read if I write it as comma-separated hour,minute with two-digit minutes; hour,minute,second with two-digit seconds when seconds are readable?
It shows 2,16
